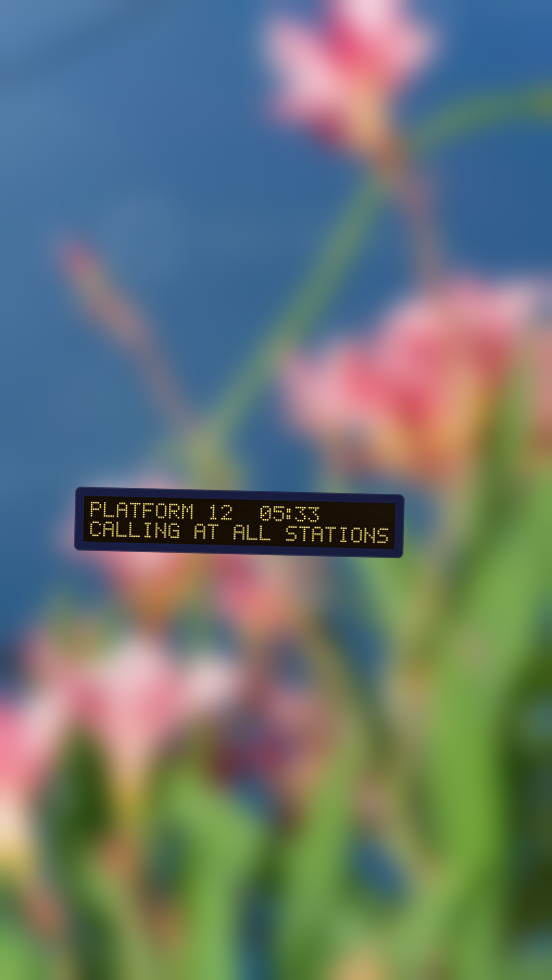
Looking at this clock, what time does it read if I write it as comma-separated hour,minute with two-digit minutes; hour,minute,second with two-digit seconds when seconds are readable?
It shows 5,33
